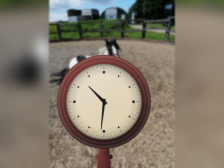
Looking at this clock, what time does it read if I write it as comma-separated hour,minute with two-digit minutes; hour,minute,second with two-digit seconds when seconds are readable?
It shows 10,31
